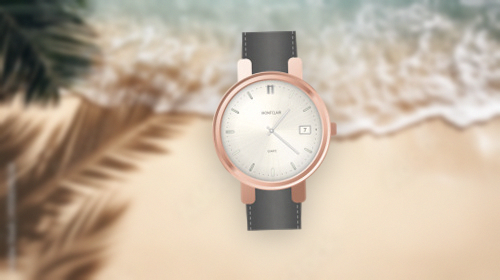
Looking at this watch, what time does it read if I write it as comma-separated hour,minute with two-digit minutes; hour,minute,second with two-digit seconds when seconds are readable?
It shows 1,22
